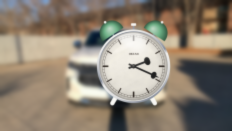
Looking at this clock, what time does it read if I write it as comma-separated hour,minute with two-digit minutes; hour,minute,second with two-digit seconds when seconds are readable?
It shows 2,19
